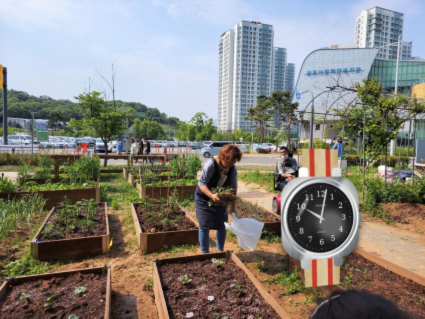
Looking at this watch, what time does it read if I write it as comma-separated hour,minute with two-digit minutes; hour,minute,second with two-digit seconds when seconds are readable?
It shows 10,02
